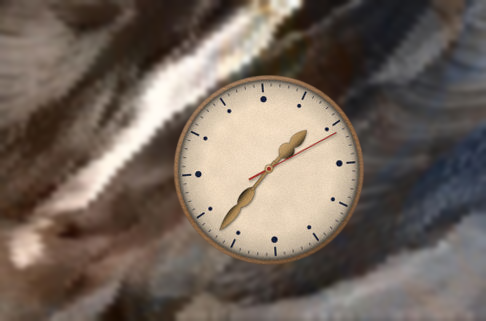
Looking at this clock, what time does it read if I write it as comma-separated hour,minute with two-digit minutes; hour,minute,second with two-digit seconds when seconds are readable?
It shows 1,37,11
